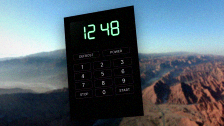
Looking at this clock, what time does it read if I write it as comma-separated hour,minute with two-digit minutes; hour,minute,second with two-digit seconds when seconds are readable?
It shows 12,48
